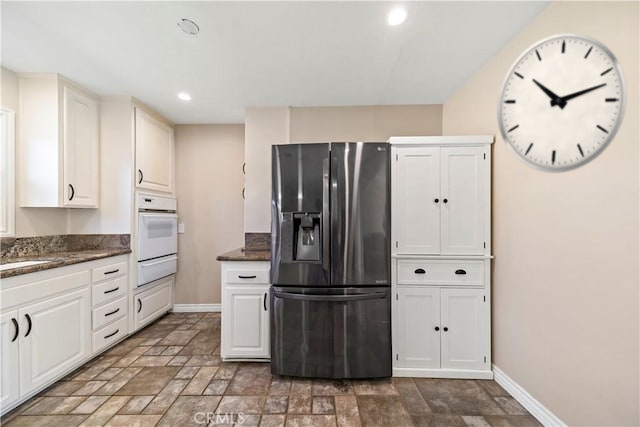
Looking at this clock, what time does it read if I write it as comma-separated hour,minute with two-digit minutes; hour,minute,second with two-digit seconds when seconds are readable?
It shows 10,12
